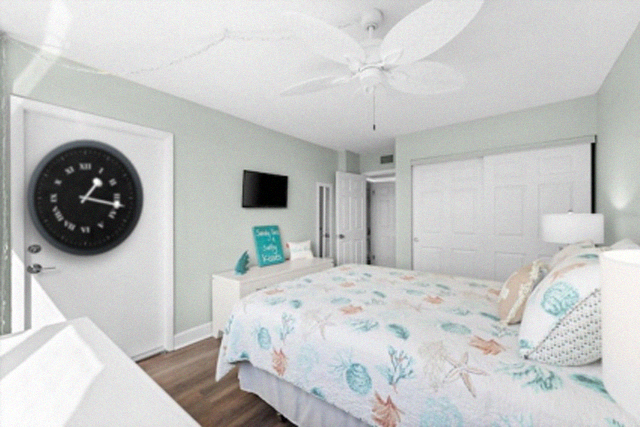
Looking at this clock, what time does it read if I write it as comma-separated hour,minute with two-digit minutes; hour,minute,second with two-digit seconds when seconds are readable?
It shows 1,17
